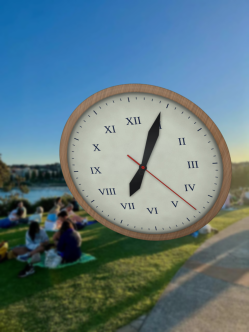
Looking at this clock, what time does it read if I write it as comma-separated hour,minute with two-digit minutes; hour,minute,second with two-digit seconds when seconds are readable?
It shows 7,04,23
